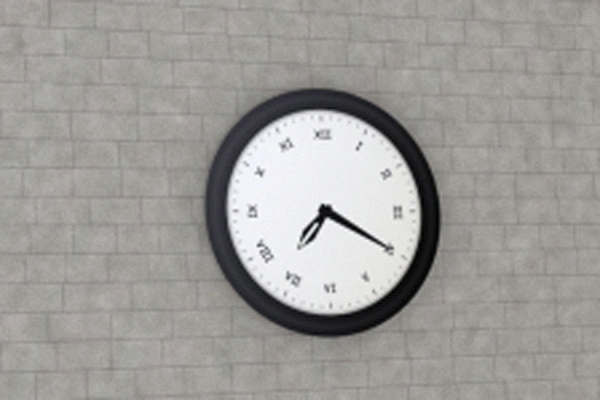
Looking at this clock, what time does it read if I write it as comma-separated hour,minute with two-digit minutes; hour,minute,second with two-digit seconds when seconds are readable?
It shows 7,20
